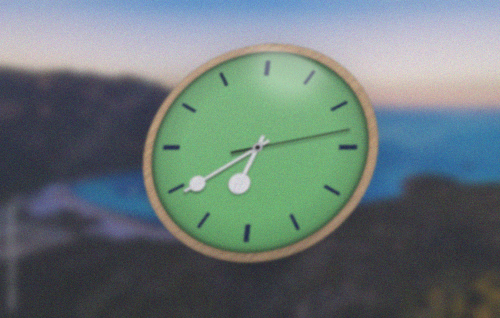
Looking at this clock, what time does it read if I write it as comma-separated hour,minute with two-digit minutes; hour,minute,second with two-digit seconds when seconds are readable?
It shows 6,39,13
